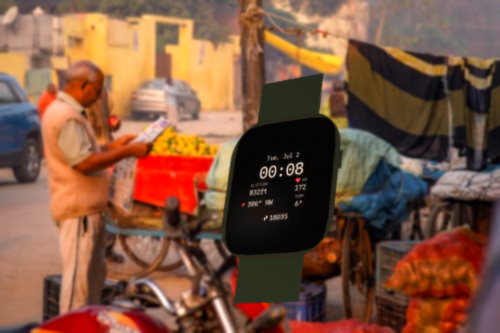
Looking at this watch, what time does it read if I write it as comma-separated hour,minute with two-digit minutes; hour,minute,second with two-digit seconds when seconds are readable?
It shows 0,08
